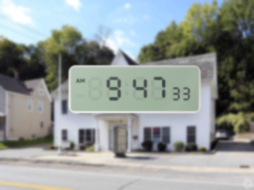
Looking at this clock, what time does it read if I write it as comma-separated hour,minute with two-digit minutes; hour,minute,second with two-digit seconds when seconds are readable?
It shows 9,47,33
